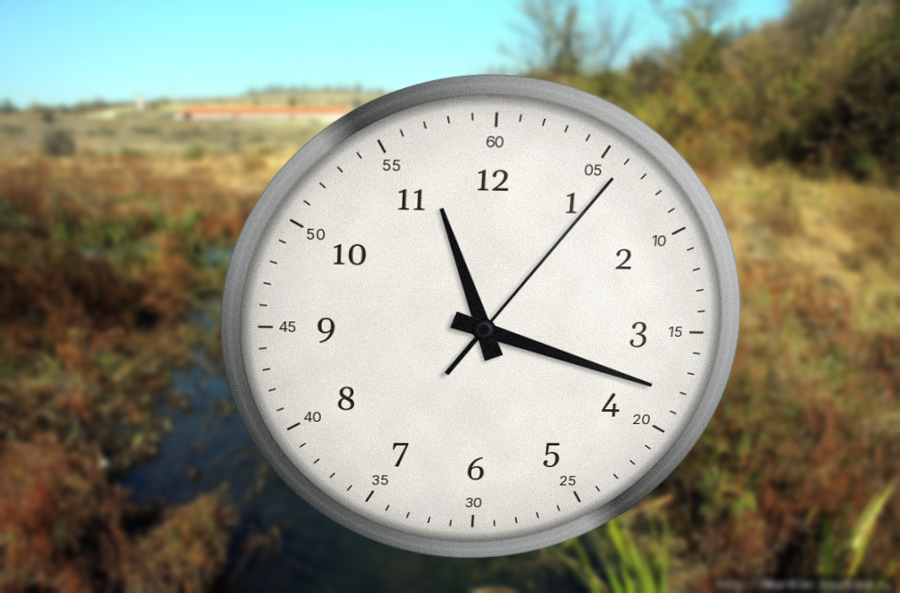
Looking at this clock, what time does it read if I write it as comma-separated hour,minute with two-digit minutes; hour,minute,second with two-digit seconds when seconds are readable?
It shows 11,18,06
